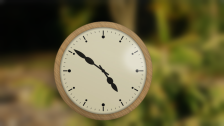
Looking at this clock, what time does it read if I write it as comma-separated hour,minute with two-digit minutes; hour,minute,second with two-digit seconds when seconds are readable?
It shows 4,51
